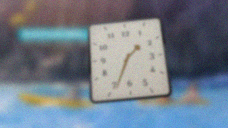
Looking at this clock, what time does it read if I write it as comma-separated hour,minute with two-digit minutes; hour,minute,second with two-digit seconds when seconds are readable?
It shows 1,34
